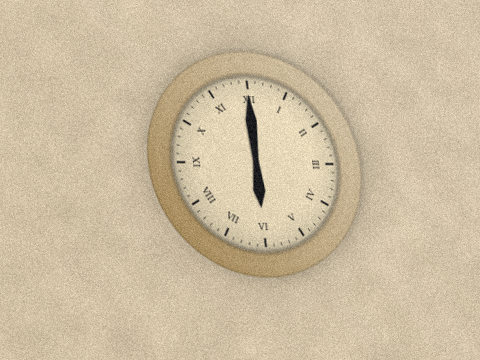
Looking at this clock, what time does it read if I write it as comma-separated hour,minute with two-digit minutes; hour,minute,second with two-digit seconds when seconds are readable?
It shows 6,00
